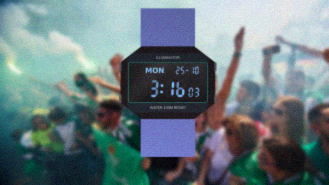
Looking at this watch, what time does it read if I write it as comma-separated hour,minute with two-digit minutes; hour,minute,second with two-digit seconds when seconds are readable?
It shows 3,16,03
